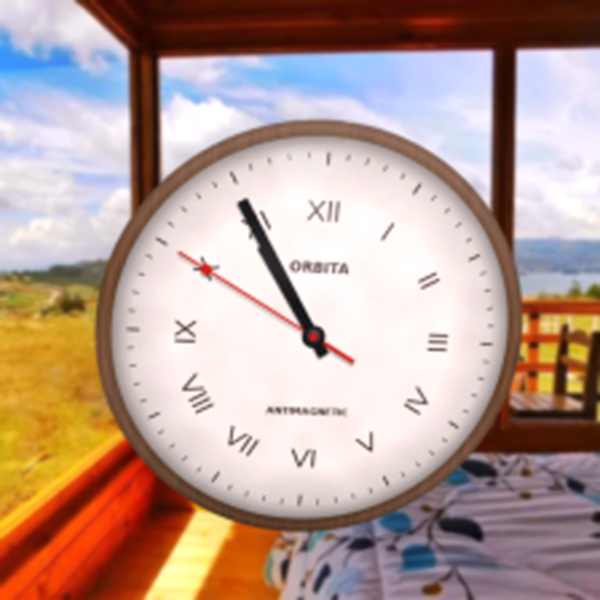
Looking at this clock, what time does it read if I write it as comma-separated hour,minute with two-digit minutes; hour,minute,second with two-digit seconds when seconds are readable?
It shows 10,54,50
